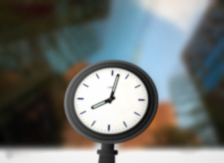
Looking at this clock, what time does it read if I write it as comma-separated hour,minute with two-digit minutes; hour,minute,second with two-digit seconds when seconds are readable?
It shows 8,02
